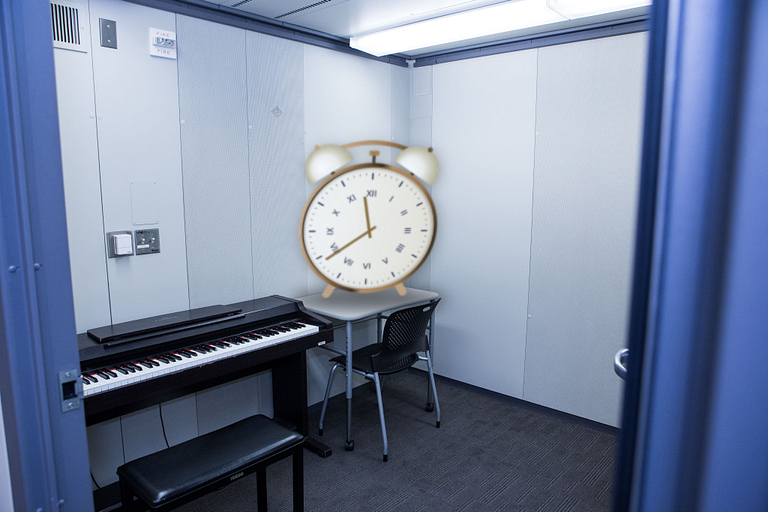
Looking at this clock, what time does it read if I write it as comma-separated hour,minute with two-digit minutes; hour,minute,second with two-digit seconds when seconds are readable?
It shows 11,39
